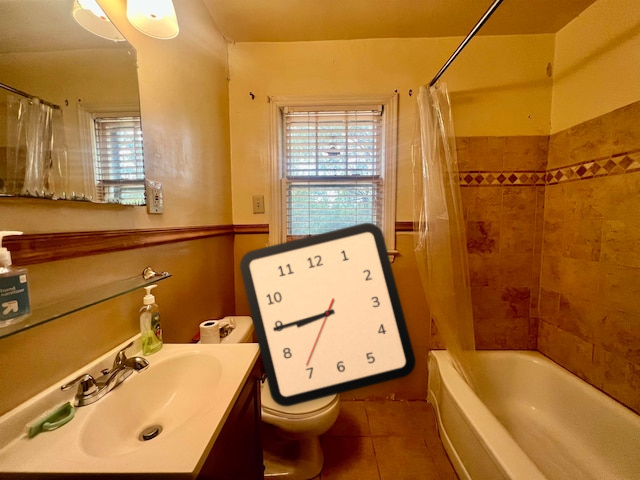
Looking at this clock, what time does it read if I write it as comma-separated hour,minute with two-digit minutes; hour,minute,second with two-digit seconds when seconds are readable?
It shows 8,44,36
